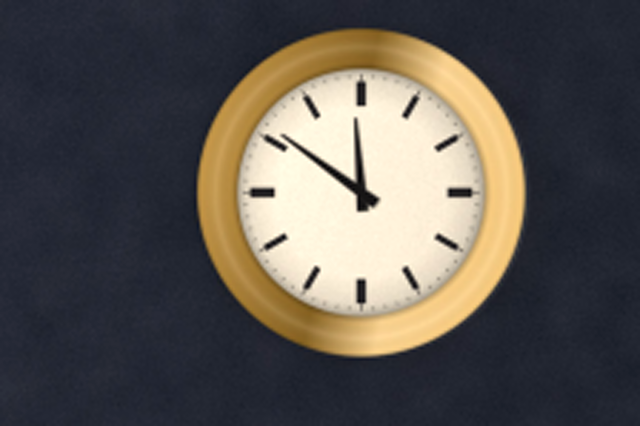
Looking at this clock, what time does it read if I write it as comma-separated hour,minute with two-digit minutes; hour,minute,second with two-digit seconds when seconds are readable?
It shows 11,51
